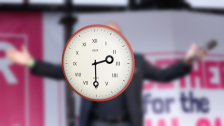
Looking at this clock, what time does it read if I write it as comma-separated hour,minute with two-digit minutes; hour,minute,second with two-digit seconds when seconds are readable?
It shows 2,30
